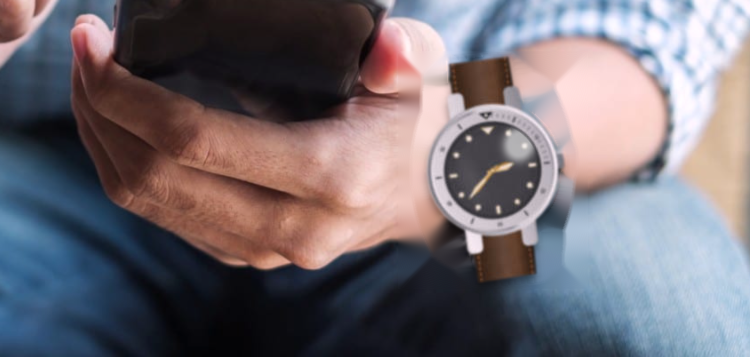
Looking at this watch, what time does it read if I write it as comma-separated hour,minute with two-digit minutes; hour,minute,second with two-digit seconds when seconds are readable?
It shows 2,38
